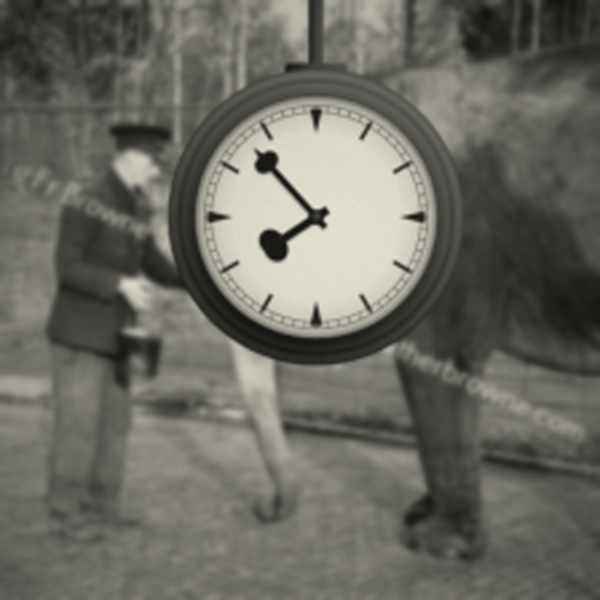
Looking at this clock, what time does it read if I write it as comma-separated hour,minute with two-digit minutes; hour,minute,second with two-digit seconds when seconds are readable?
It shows 7,53
